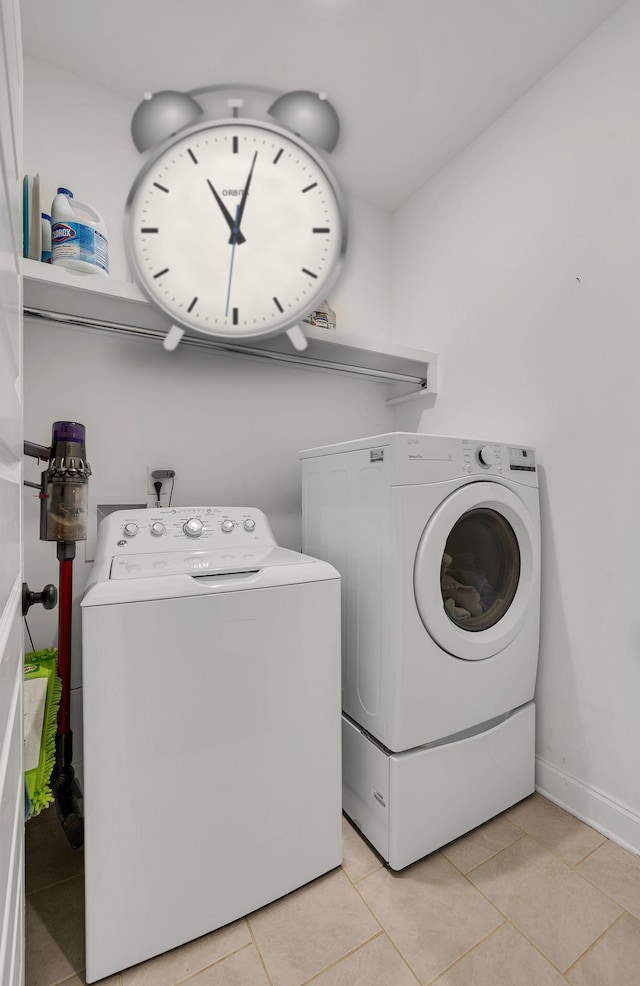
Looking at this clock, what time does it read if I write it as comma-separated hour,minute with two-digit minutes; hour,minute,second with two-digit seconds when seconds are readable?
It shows 11,02,31
